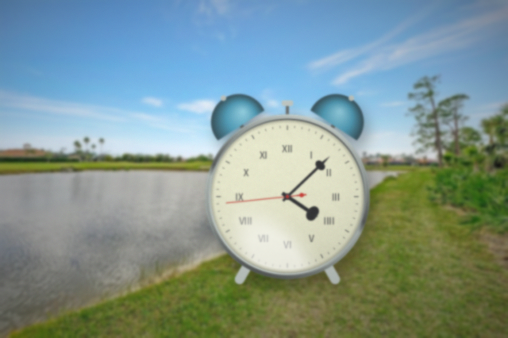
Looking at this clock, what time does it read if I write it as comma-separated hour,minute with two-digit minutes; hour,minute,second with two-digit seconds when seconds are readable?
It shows 4,07,44
